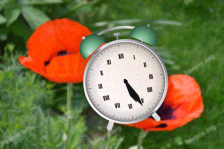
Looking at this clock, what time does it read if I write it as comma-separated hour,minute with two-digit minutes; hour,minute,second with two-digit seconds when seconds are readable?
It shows 5,26
